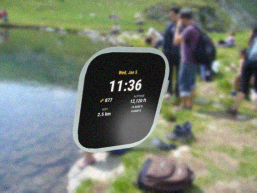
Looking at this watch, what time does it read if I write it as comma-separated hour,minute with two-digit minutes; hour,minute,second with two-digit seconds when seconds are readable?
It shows 11,36
